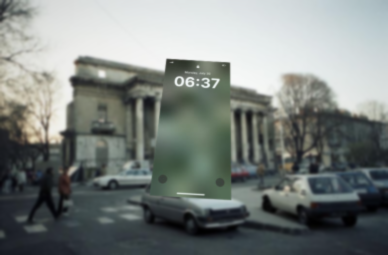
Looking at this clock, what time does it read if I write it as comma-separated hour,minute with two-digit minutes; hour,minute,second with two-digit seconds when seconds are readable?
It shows 6,37
